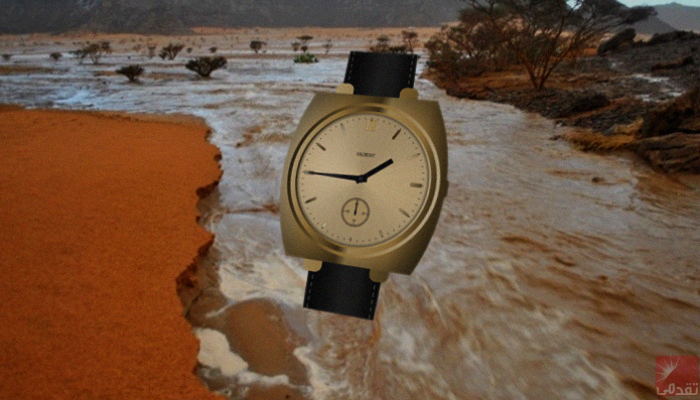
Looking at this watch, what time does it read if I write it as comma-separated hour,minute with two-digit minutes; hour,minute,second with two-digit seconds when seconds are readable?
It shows 1,45
